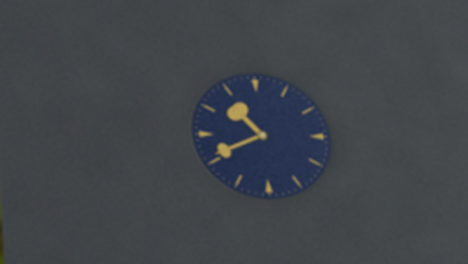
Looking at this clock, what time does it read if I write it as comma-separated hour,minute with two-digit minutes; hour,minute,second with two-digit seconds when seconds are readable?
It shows 10,41
